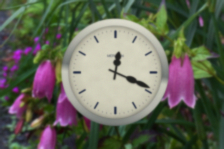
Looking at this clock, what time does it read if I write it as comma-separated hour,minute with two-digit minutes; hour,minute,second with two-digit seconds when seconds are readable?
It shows 12,19
